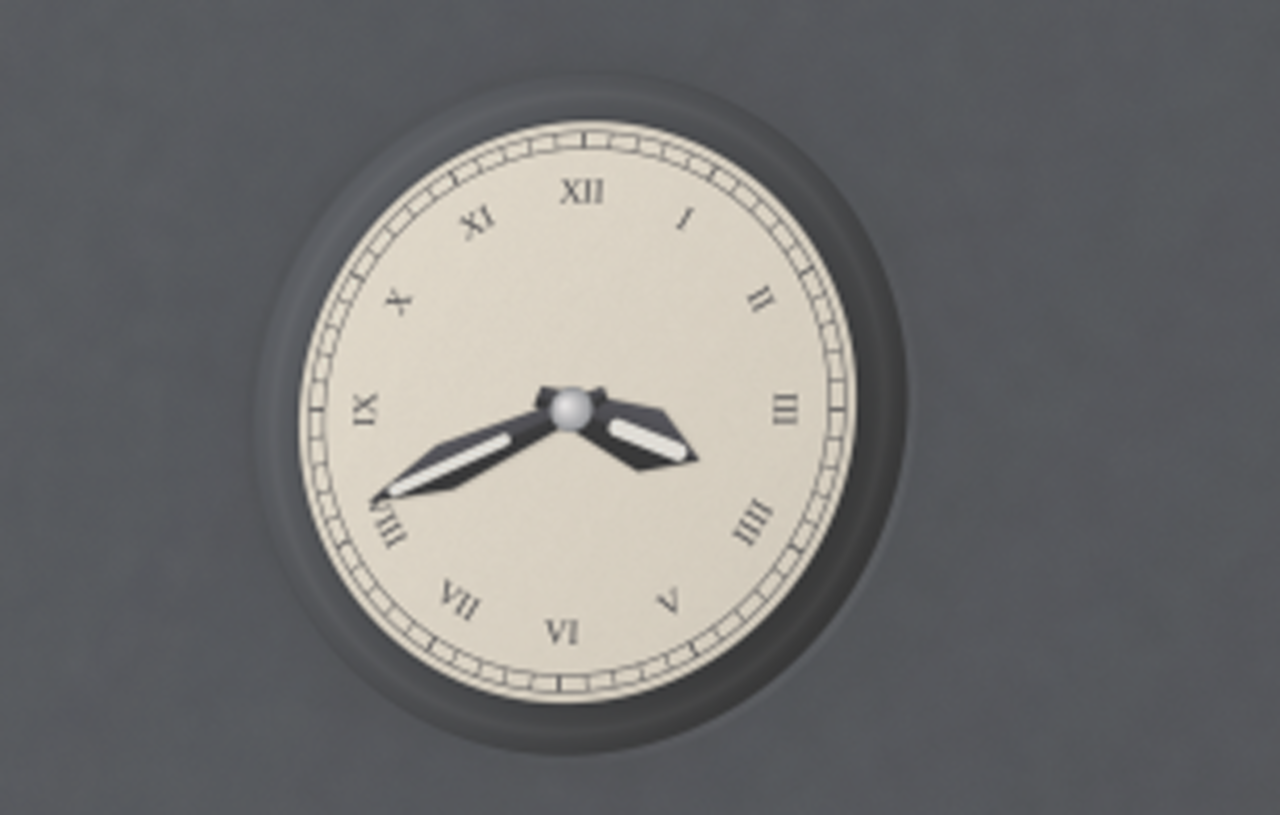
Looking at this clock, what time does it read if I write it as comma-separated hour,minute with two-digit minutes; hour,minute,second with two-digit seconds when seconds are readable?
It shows 3,41
